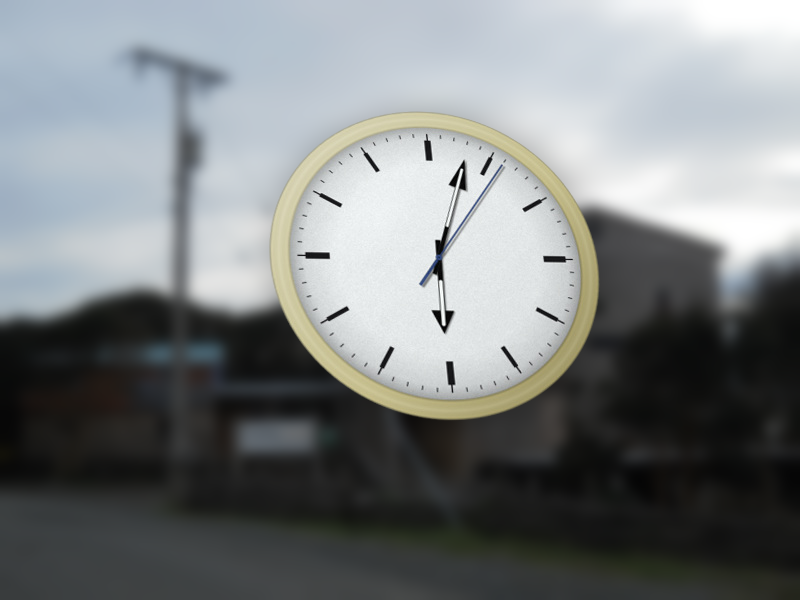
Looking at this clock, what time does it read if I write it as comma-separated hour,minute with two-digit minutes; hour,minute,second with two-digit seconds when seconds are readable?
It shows 6,03,06
